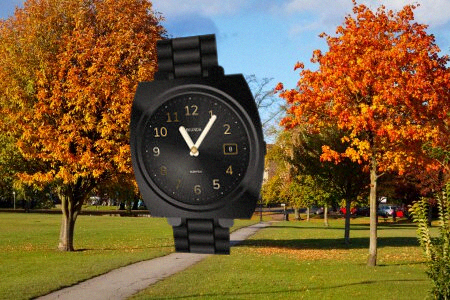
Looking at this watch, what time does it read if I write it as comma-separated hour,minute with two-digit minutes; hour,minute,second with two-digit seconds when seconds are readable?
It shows 11,06
